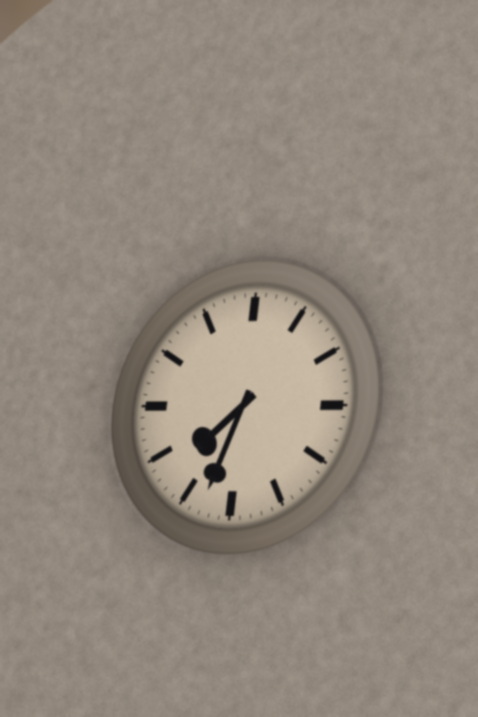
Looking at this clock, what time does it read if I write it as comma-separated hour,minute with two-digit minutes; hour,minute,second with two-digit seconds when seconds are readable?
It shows 7,33
